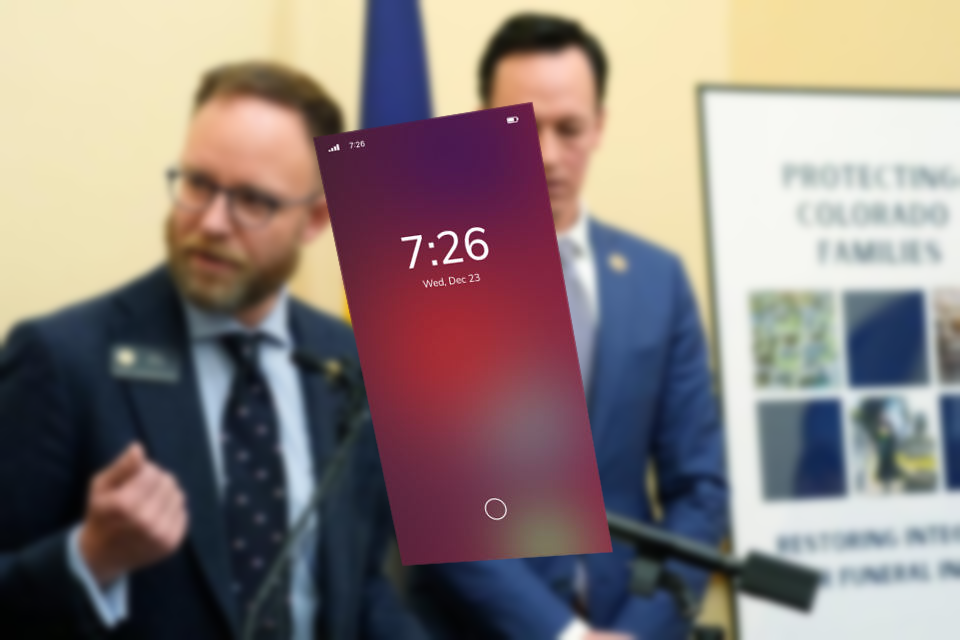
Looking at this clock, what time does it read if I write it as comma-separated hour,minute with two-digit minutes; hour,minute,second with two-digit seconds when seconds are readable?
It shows 7,26
